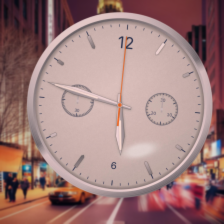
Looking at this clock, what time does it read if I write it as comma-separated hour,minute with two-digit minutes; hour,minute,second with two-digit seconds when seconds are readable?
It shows 5,47
